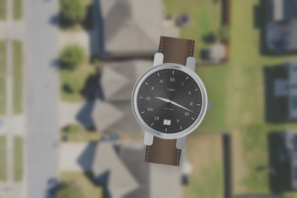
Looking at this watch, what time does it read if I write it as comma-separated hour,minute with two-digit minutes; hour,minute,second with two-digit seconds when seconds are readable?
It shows 9,18
